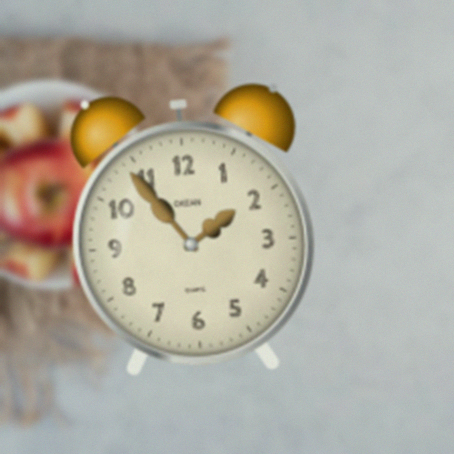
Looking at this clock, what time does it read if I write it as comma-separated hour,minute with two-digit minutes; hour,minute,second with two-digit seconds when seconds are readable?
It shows 1,54
